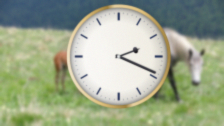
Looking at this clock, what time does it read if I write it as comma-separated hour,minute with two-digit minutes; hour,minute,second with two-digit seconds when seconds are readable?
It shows 2,19
